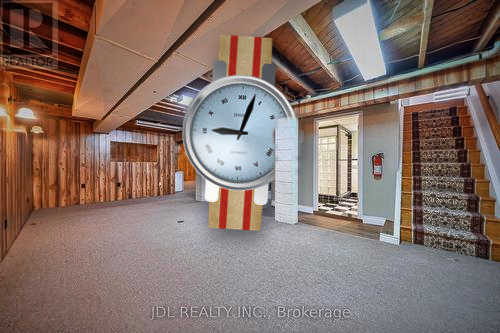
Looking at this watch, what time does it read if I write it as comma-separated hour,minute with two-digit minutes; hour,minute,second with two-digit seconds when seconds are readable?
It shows 9,03
